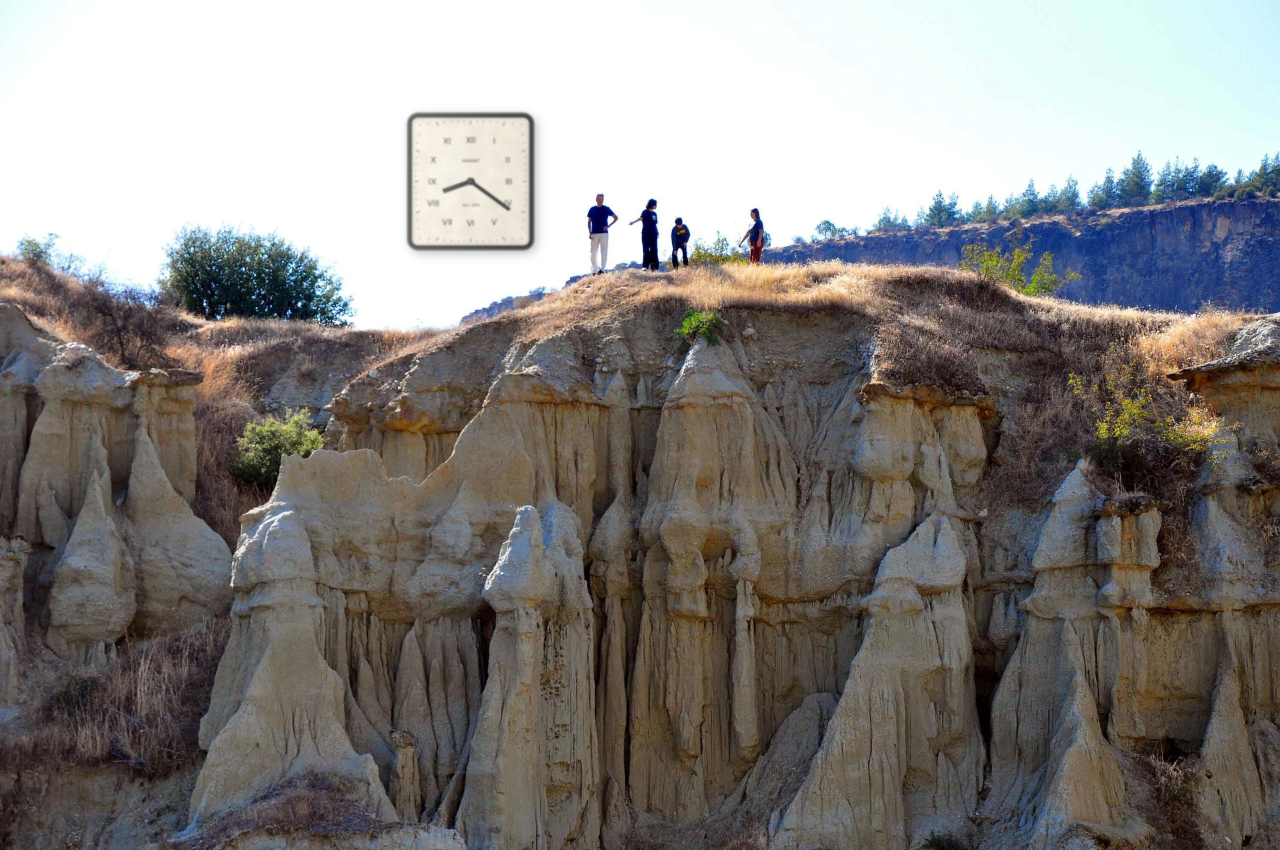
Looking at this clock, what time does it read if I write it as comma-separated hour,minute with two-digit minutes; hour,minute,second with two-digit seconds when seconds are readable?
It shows 8,21
